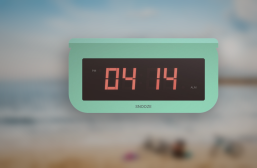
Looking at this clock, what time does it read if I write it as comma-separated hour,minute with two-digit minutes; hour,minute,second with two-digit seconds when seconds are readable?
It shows 4,14
